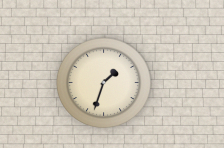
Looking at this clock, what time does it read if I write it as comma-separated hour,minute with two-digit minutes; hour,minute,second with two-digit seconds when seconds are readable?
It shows 1,33
